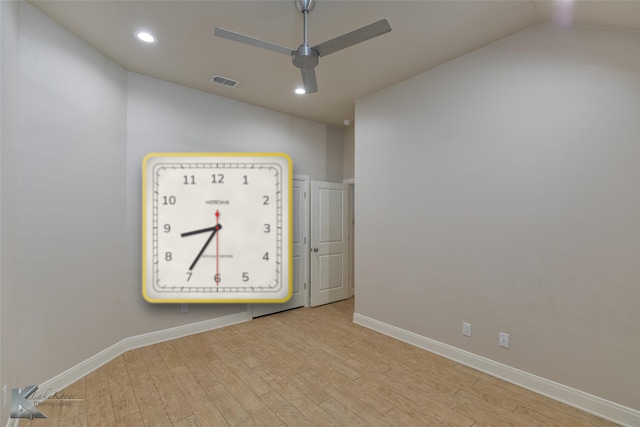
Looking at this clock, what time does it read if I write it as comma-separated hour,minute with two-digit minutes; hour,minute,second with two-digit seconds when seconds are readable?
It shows 8,35,30
